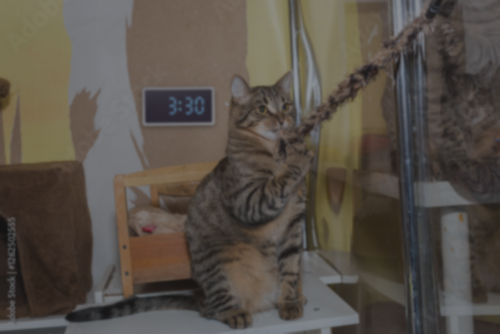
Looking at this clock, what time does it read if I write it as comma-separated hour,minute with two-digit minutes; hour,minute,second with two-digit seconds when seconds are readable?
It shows 3,30
